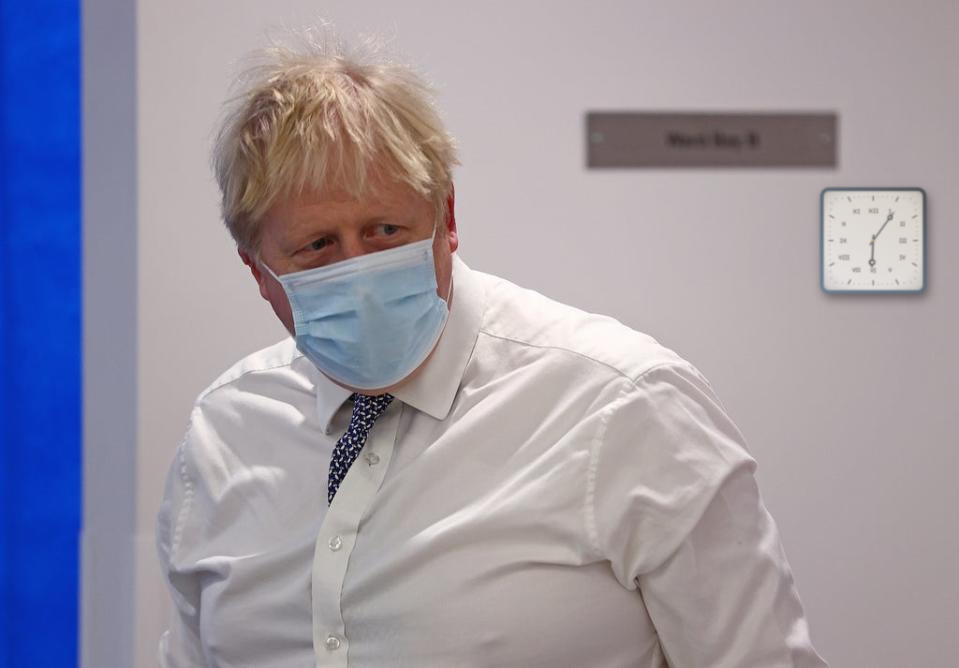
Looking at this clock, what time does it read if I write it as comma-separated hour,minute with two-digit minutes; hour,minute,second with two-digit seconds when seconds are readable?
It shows 6,06
